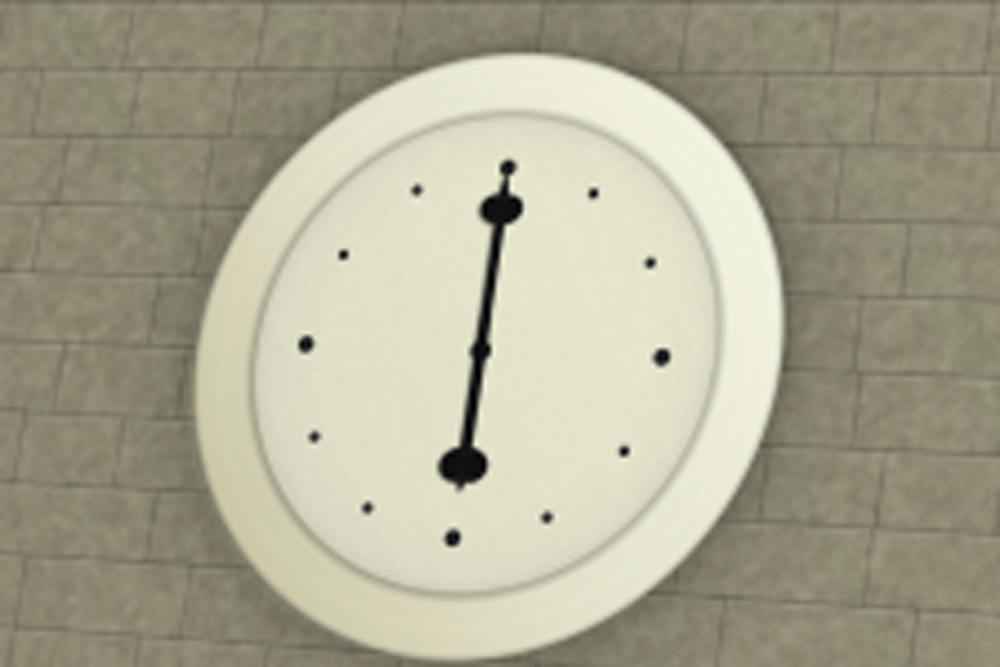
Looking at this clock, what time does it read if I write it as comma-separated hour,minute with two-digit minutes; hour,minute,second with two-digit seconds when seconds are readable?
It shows 6,00
